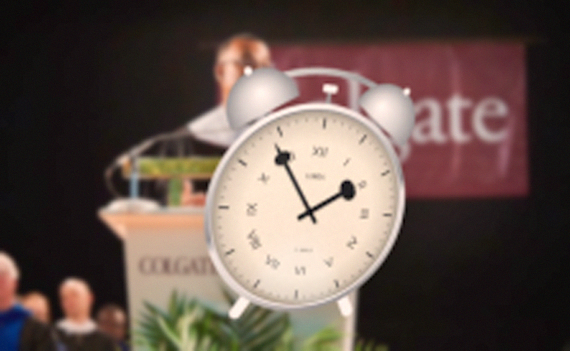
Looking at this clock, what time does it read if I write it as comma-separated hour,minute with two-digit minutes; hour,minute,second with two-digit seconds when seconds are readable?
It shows 1,54
